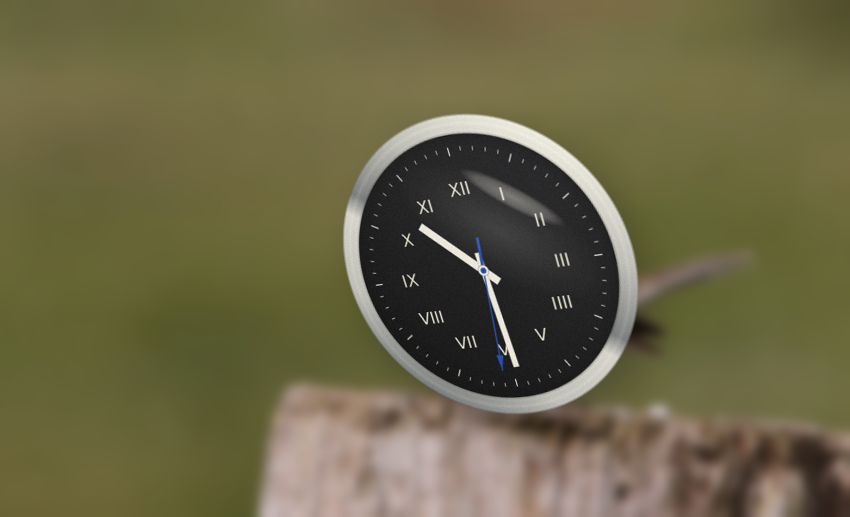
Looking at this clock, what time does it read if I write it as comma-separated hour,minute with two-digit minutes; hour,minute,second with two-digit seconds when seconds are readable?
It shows 10,29,31
